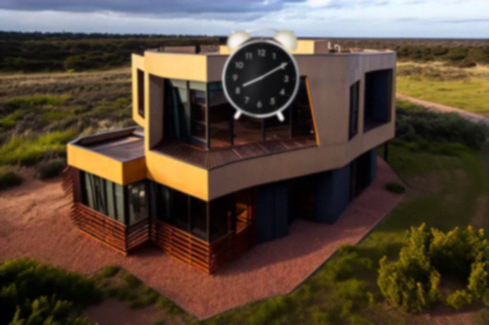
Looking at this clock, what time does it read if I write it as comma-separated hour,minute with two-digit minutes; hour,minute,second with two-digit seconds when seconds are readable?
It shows 8,10
